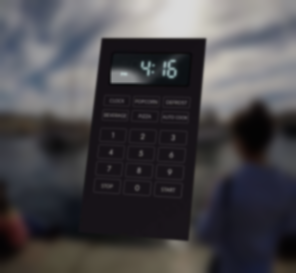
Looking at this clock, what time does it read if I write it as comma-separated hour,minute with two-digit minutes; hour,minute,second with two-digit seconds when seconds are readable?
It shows 4,16
